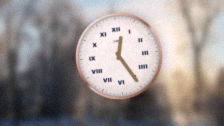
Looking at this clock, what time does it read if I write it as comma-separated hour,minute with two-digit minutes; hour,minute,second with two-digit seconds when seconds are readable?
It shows 12,25
